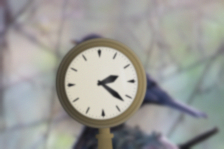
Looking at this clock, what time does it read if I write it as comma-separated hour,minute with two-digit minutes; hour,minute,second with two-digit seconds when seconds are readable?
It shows 2,22
